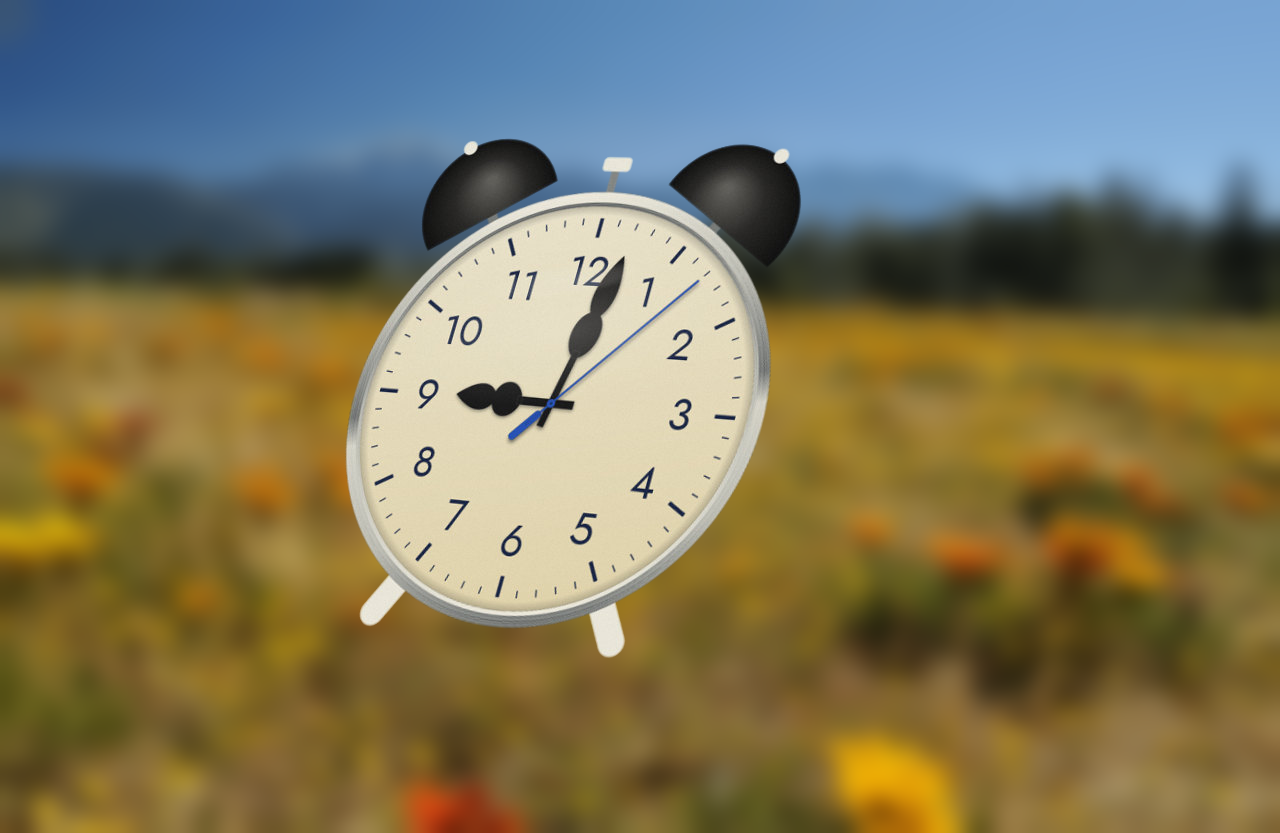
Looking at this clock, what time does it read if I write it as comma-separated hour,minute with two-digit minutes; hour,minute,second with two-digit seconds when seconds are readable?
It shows 9,02,07
